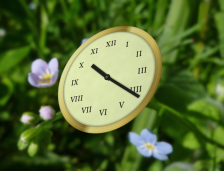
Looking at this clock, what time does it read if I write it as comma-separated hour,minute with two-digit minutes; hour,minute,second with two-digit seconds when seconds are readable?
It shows 10,21
